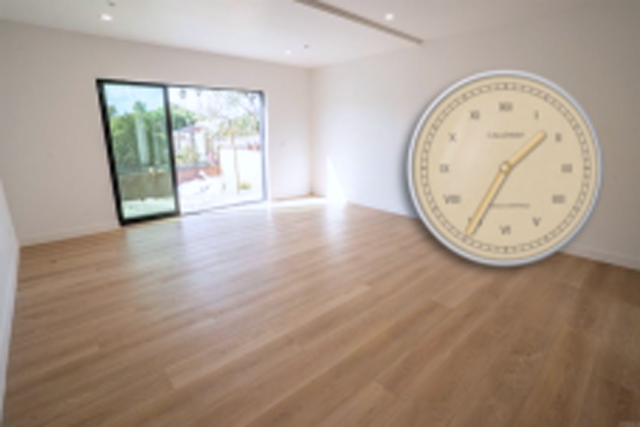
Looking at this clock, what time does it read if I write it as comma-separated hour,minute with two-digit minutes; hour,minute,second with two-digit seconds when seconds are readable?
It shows 1,35
